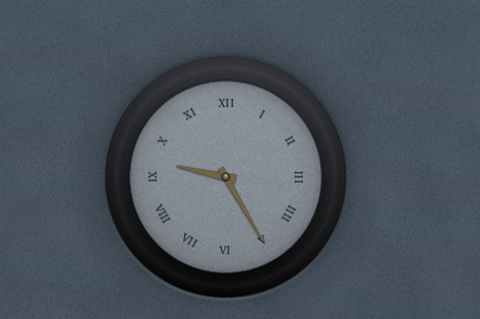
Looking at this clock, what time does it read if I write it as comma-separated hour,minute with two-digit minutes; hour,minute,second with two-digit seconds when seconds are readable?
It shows 9,25
